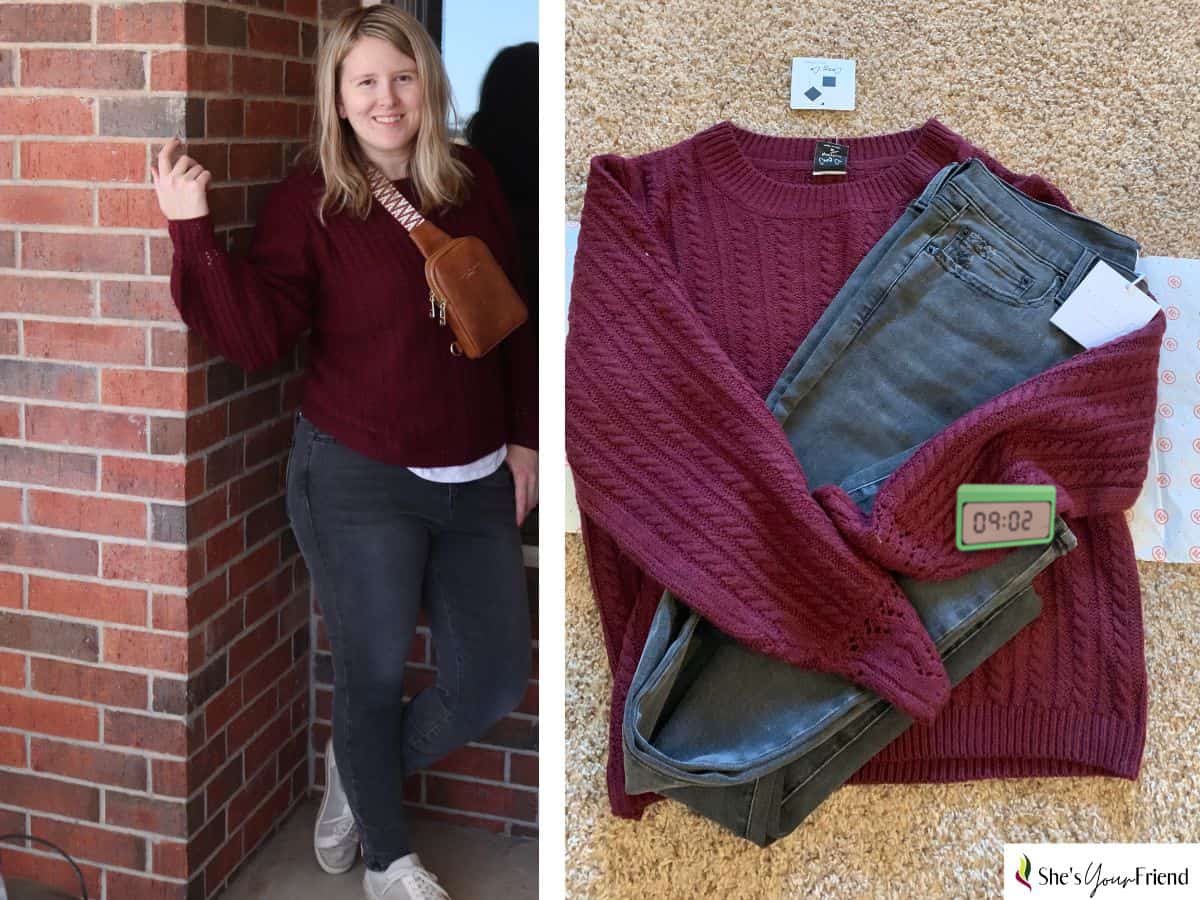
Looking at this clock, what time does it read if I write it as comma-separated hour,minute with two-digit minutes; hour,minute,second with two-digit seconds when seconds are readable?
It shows 9,02
